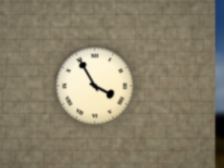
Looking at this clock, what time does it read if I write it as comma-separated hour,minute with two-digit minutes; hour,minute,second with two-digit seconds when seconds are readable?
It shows 3,55
